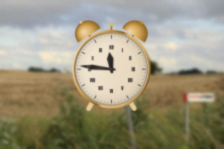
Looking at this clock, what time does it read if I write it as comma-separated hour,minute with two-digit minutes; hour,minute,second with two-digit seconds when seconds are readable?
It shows 11,46
